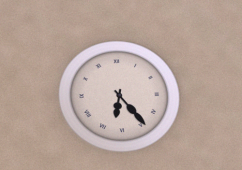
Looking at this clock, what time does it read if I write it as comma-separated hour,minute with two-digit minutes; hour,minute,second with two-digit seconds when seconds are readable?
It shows 6,24
